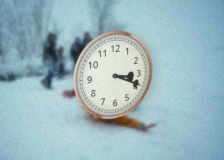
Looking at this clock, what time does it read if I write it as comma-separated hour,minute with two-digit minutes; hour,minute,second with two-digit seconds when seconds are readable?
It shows 3,19
